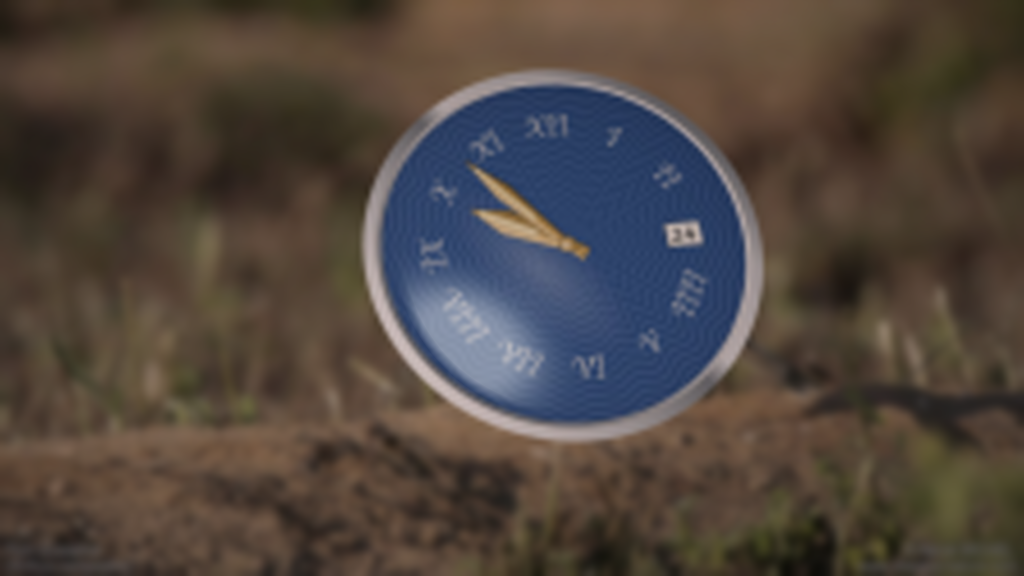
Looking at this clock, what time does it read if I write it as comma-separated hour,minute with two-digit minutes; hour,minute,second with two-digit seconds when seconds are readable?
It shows 9,53
